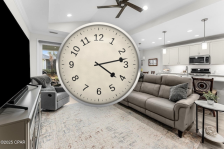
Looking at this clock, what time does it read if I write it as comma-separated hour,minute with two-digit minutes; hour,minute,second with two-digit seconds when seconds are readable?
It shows 4,13
